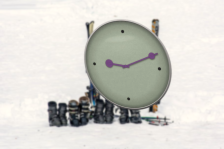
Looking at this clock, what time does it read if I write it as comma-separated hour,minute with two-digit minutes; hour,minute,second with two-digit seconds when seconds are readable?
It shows 9,11
